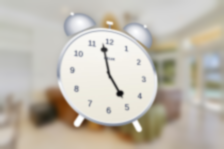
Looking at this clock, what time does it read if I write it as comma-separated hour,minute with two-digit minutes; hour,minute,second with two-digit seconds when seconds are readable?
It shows 4,58
